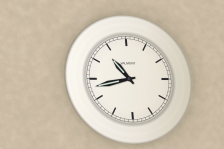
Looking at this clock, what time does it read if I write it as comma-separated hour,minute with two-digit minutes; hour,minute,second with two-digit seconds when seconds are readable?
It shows 10,43
